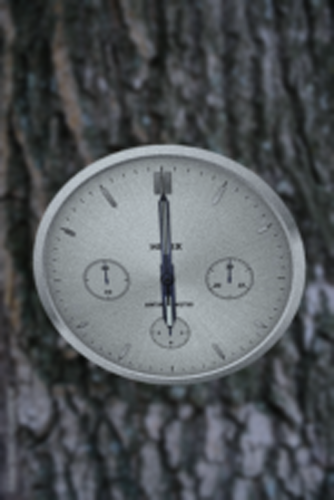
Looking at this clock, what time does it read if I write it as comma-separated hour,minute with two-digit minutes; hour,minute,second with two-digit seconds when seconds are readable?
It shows 6,00
